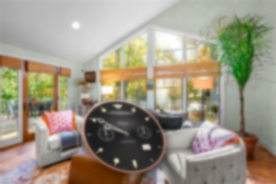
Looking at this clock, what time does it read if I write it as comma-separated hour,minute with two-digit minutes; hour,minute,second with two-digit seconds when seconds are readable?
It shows 9,51
